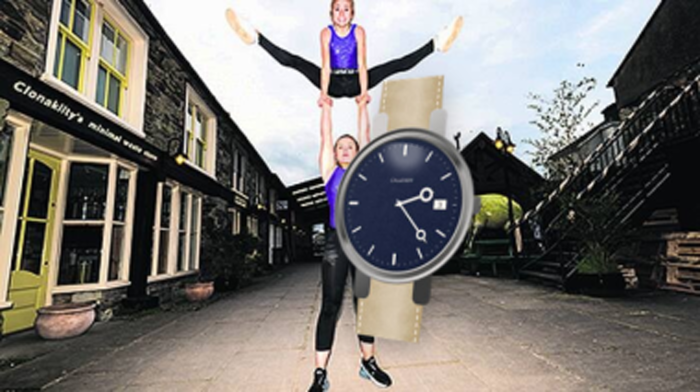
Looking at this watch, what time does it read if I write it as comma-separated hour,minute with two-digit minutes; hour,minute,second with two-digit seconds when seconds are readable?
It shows 2,23
